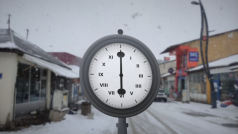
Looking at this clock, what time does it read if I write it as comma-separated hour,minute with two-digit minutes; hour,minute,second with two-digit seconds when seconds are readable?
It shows 6,00
